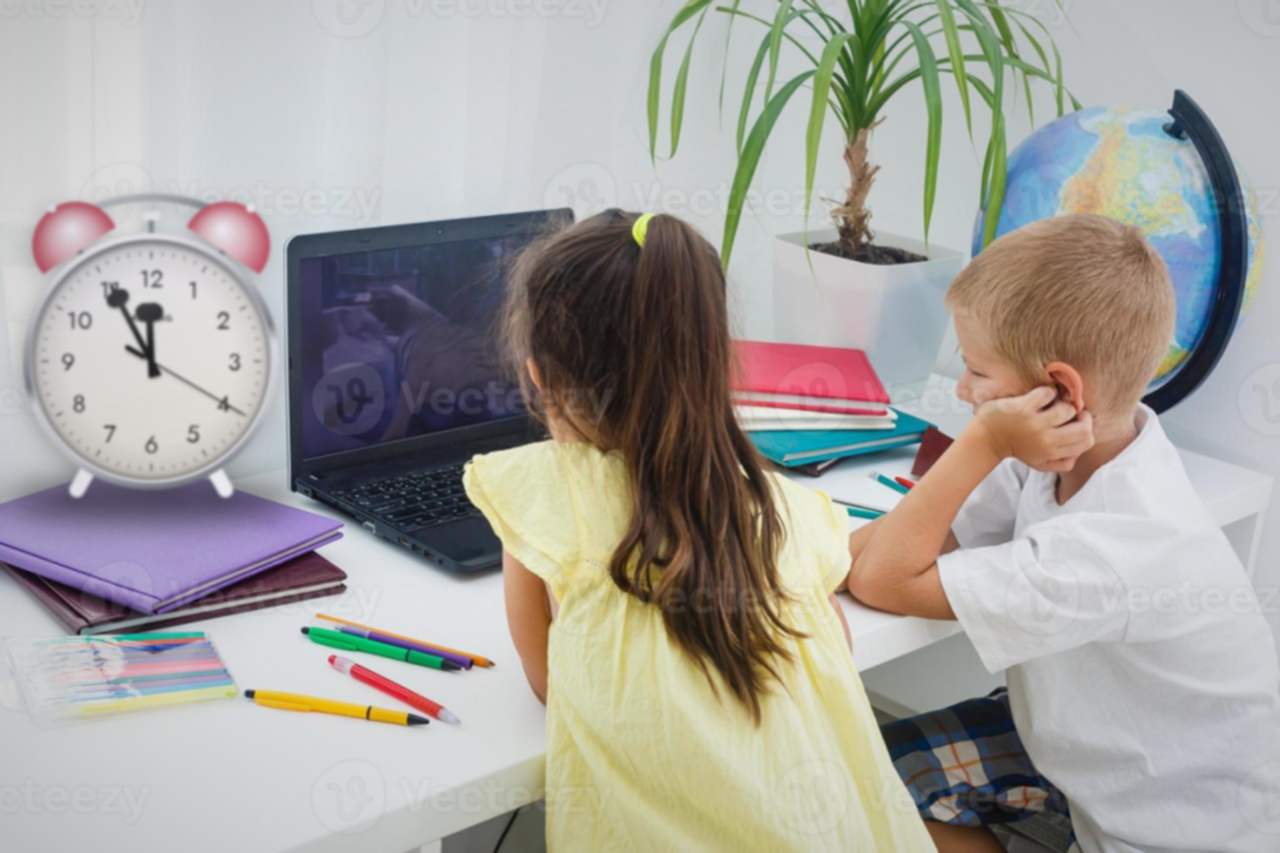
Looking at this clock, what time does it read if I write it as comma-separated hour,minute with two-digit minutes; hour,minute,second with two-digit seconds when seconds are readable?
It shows 11,55,20
